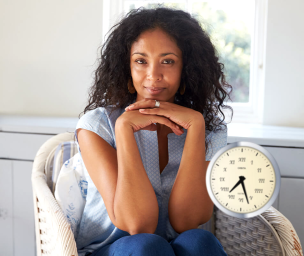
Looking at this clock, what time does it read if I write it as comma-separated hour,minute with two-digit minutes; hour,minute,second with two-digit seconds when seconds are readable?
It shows 7,27
